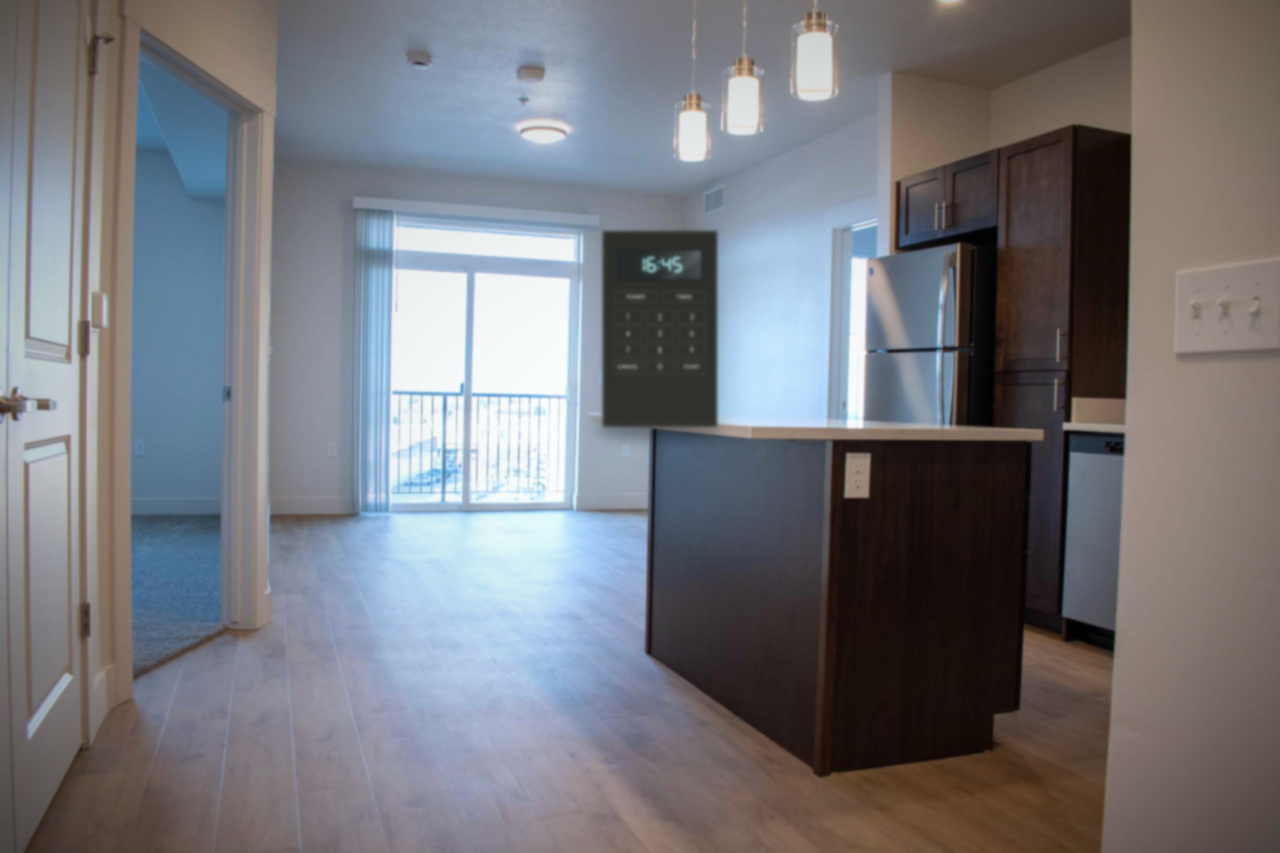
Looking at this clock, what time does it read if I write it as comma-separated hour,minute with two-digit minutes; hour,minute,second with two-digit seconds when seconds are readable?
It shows 16,45
